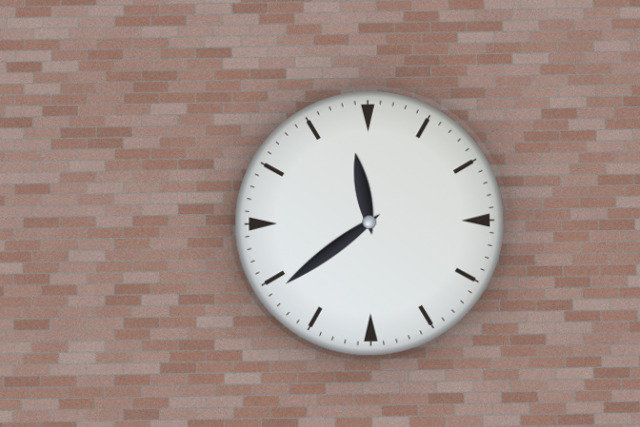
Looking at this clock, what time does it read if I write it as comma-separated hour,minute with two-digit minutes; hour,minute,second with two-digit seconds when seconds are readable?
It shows 11,39
